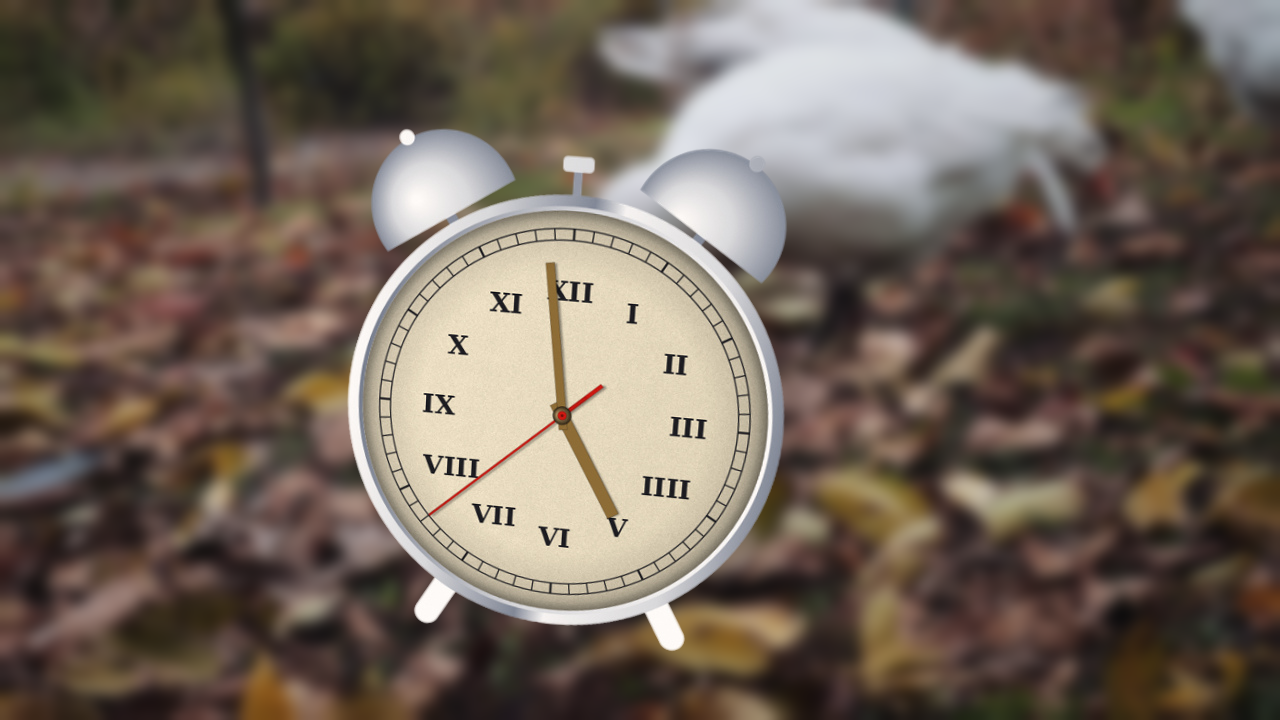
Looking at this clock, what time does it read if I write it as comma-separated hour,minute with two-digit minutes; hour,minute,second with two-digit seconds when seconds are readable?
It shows 4,58,38
